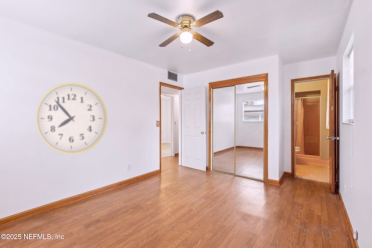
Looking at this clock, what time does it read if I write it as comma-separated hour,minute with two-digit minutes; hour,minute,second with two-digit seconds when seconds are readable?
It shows 7,53
